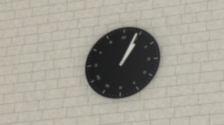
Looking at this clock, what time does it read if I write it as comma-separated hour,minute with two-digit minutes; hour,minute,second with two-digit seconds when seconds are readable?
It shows 1,04
